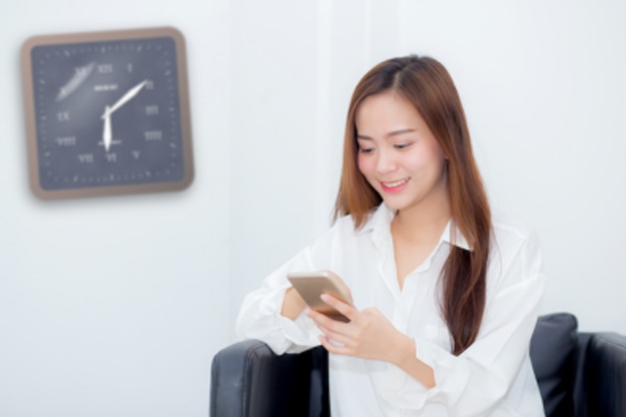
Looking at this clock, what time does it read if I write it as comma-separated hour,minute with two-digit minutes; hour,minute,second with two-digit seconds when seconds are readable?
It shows 6,09
